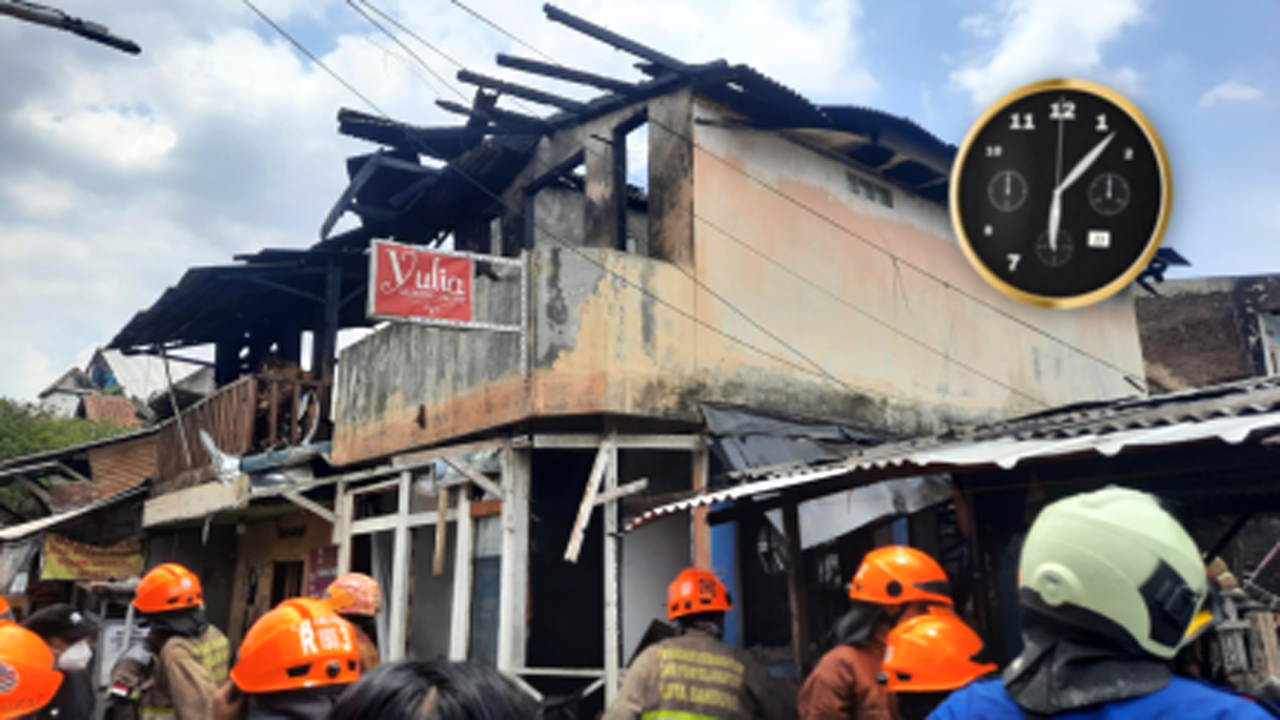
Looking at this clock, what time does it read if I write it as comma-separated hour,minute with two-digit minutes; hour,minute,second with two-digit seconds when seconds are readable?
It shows 6,07
